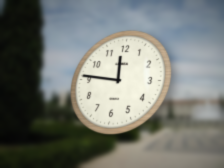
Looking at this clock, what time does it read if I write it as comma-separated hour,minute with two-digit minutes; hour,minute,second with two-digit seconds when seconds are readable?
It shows 11,46
